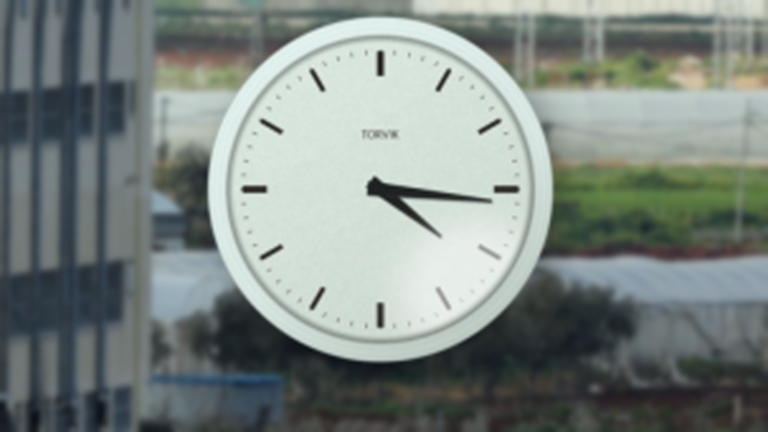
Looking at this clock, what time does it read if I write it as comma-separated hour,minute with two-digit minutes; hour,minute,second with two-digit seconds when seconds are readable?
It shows 4,16
